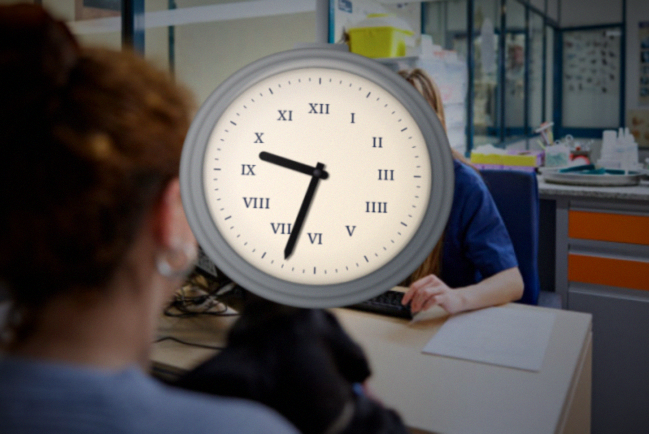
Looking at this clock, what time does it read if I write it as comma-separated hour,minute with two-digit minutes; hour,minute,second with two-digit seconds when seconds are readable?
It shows 9,33
